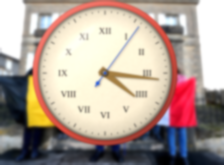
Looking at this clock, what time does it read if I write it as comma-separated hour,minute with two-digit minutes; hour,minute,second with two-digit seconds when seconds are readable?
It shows 4,16,06
